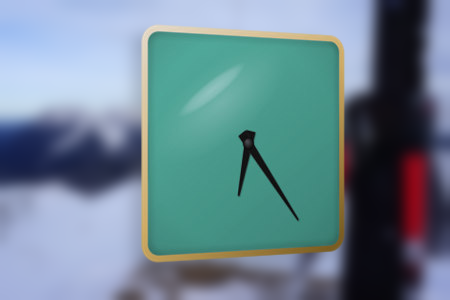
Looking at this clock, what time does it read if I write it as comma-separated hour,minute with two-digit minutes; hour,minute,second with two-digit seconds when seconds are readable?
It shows 6,24
